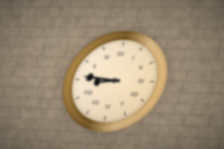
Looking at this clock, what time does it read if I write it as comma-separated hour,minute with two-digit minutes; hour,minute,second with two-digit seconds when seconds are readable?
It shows 8,46
